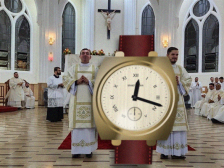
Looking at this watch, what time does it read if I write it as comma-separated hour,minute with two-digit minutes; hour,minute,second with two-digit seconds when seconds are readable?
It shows 12,18
